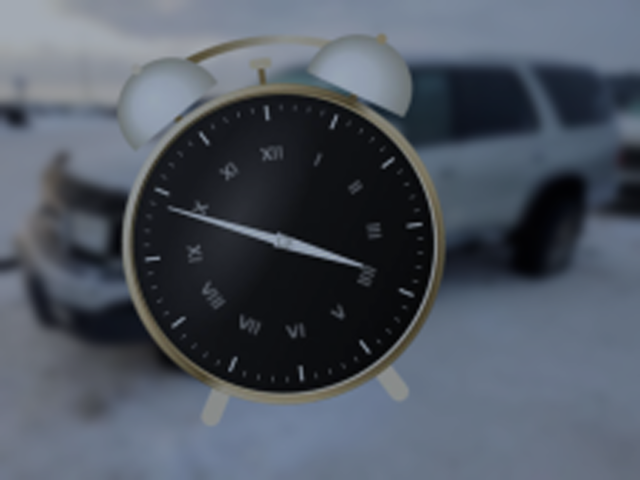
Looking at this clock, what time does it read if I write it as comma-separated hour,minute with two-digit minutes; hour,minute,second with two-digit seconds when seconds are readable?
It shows 3,49
